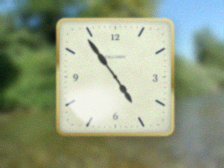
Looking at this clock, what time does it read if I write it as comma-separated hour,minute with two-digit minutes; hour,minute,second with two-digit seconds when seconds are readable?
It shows 4,54
